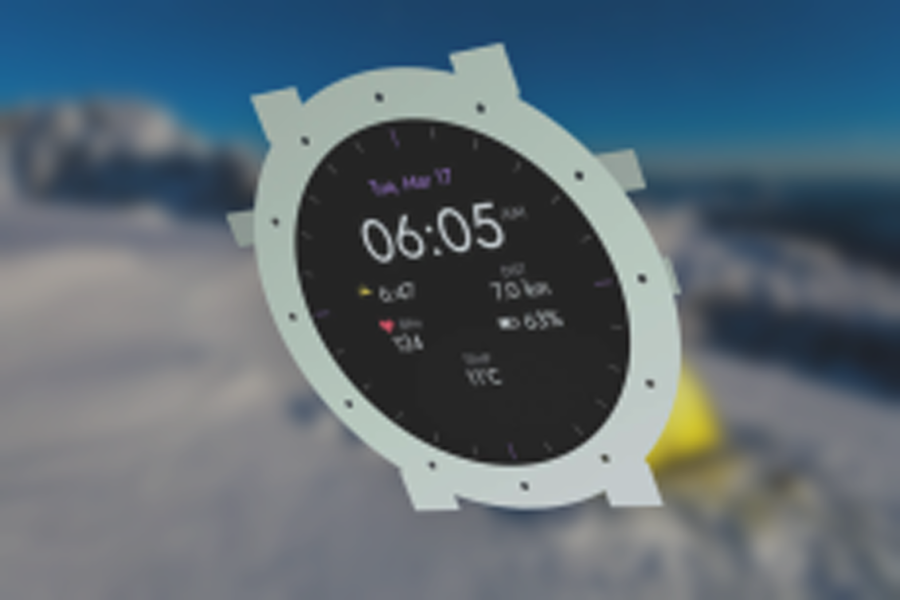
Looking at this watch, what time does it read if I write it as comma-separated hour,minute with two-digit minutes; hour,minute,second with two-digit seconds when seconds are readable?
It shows 6,05
